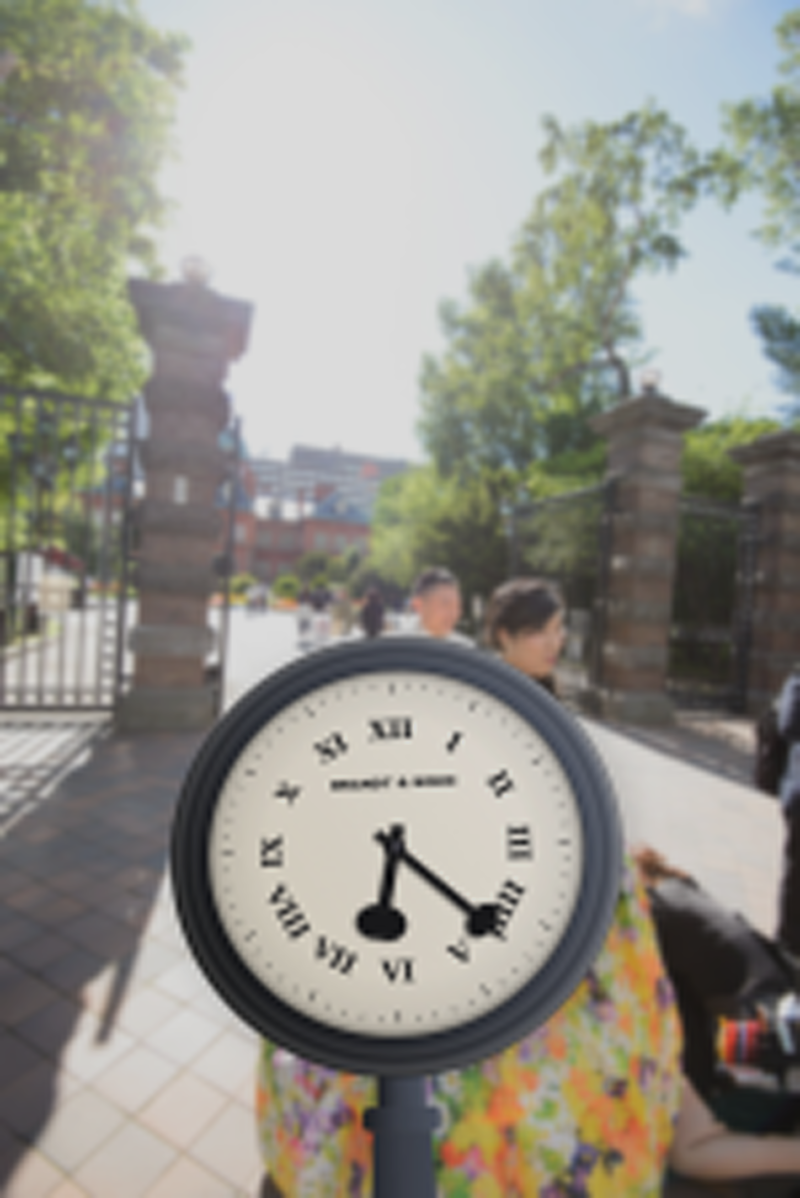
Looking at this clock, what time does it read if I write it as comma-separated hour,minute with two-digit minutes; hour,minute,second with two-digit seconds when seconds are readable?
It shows 6,22
